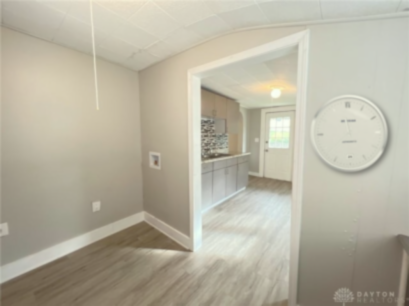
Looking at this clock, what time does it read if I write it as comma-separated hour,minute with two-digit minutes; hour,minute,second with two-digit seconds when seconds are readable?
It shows 11,38
